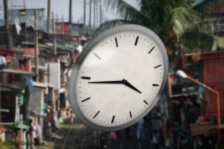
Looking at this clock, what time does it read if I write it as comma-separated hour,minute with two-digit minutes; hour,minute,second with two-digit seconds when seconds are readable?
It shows 3,44
